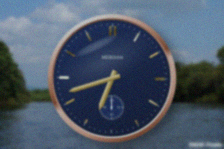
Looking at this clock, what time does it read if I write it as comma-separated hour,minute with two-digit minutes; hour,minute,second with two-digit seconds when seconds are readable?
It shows 6,42
